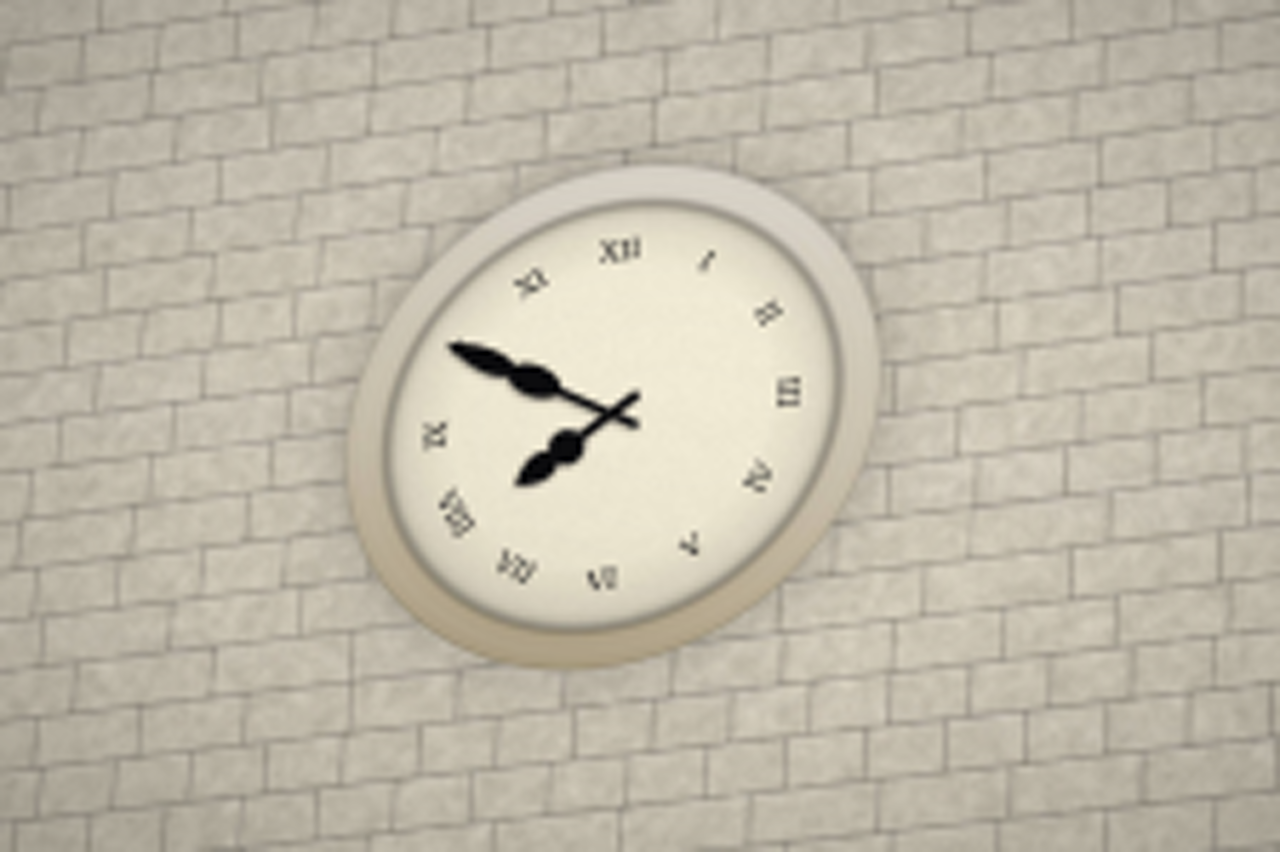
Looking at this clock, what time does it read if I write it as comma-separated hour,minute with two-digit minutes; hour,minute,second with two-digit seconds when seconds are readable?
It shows 7,50
